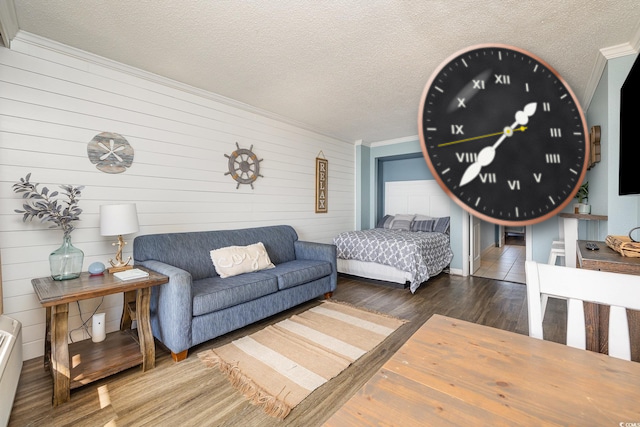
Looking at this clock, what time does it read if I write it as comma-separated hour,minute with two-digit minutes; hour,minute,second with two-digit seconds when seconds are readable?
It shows 1,37,43
